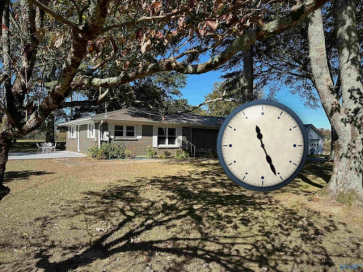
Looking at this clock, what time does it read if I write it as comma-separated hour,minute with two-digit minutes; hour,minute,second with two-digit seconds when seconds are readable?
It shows 11,26
